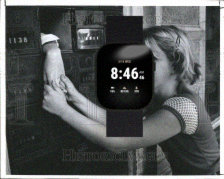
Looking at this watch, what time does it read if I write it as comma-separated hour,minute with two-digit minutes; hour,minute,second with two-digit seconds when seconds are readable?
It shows 8,46
